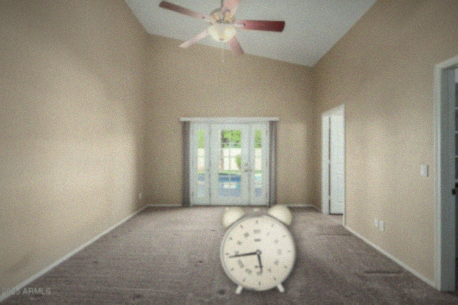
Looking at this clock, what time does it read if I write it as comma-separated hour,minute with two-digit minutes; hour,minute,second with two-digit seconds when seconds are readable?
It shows 5,44
